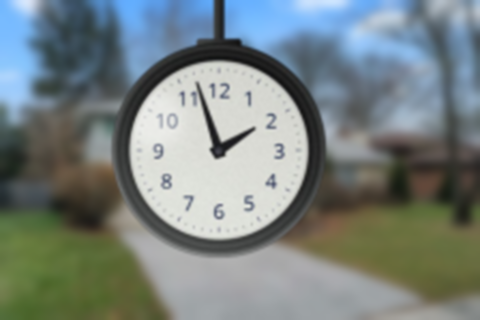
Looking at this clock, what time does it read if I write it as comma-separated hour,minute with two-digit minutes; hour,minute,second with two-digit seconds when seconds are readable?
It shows 1,57
